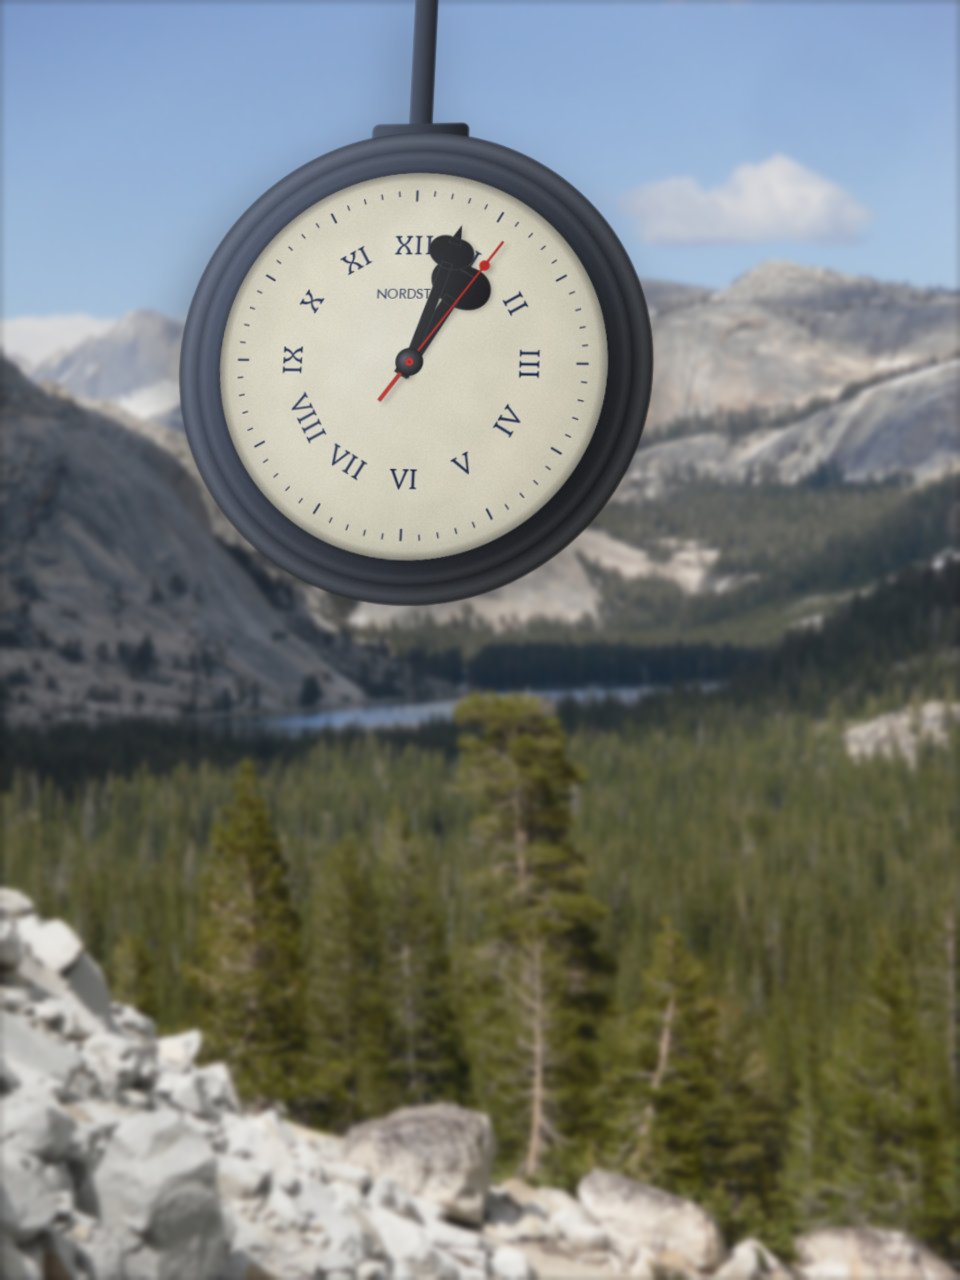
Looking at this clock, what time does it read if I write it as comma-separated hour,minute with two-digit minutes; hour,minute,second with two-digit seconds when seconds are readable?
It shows 1,03,06
